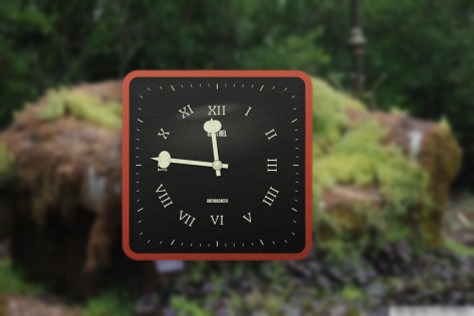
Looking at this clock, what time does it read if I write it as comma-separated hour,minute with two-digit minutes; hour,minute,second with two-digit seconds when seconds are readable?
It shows 11,46
